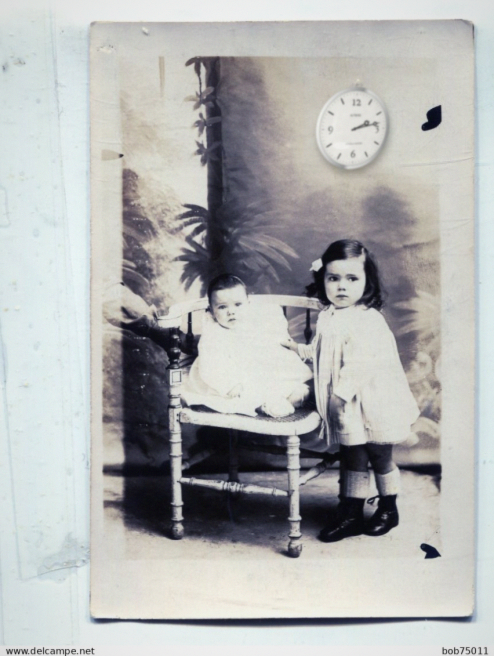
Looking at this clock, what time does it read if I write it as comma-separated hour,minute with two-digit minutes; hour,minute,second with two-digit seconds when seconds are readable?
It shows 2,13
